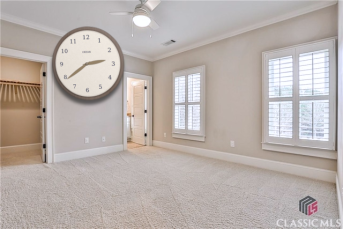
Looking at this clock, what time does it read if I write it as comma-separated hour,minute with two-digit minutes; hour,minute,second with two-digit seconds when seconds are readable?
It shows 2,39
